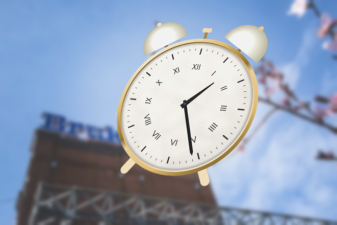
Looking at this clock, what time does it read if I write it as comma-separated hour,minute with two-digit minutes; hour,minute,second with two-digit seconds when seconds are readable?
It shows 1,26
